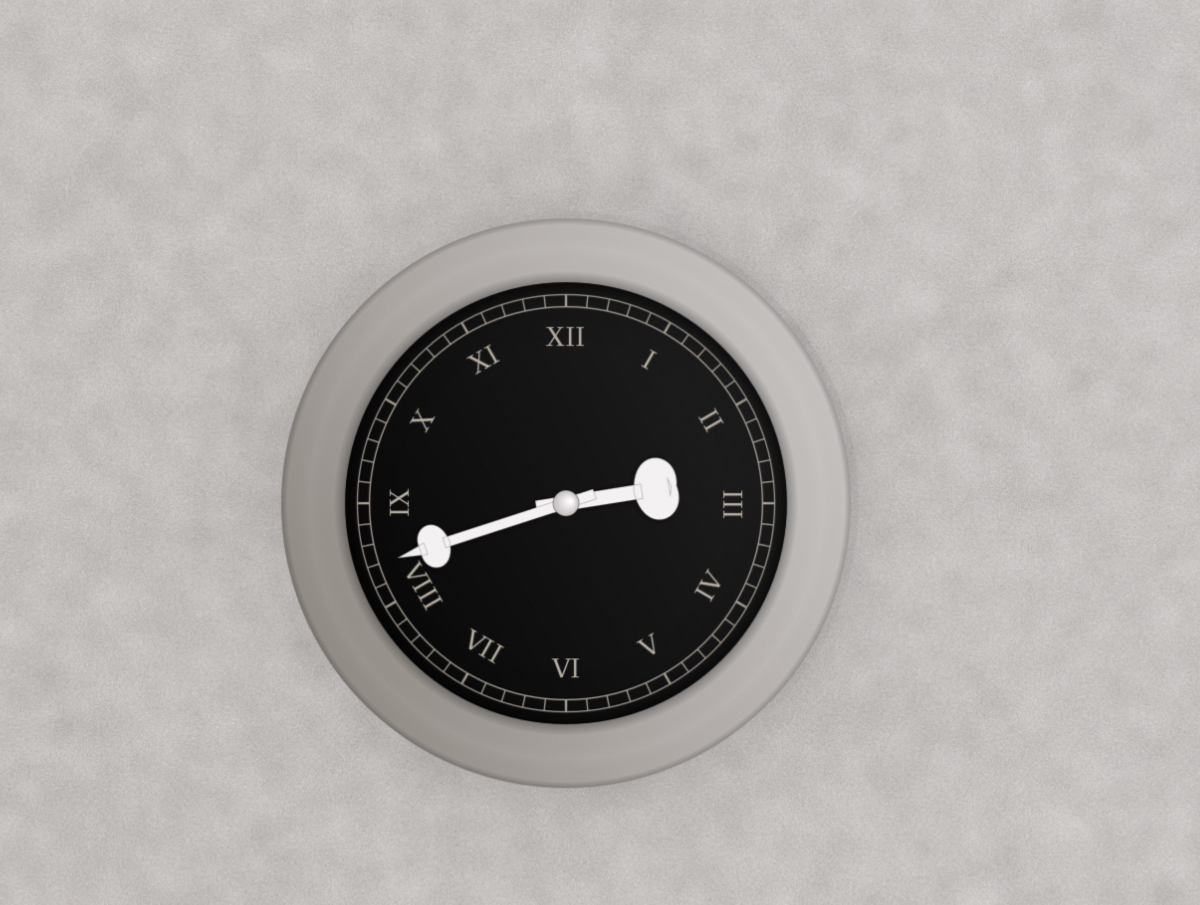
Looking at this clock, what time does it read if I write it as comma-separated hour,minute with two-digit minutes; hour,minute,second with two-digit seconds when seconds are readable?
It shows 2,42
